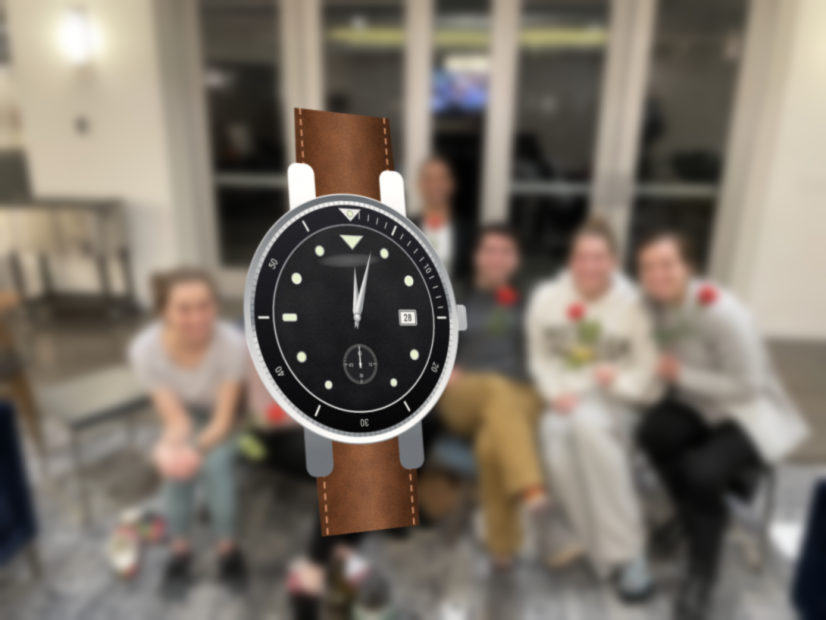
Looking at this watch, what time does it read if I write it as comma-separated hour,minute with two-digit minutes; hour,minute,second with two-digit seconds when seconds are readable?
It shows 12,03
